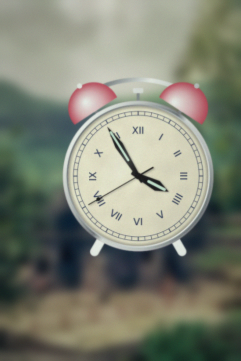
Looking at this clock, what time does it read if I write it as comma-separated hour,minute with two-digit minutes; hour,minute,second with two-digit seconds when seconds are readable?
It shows 3,54,40
